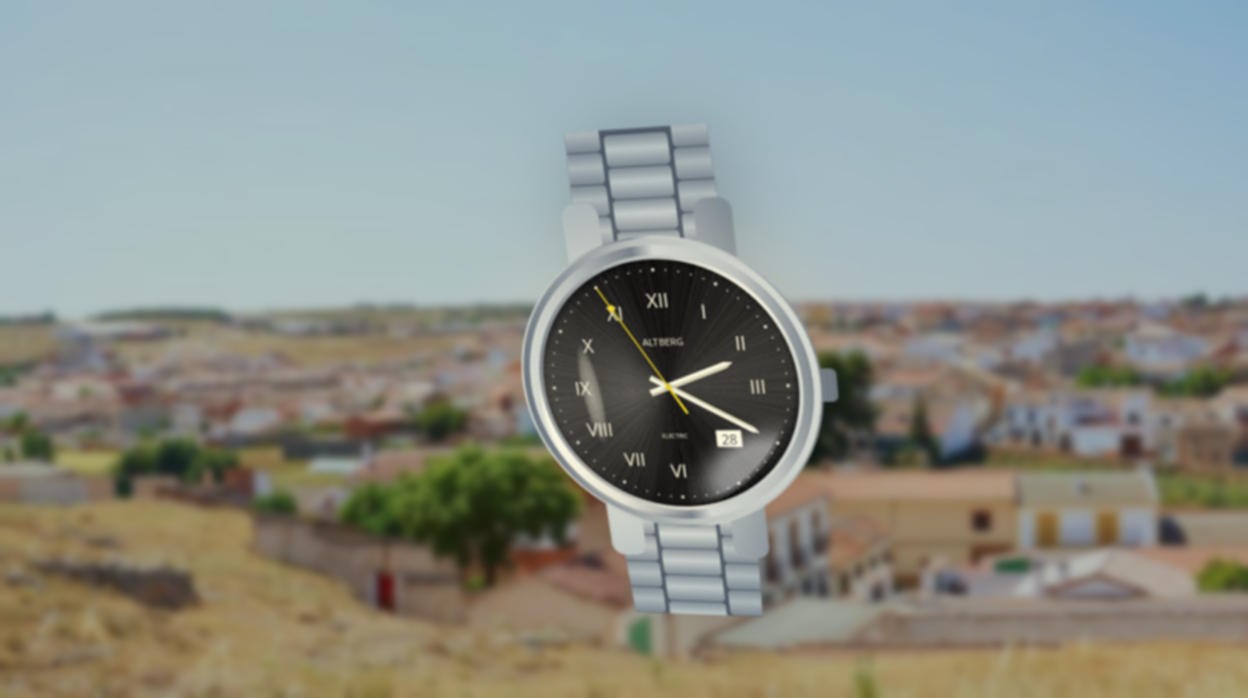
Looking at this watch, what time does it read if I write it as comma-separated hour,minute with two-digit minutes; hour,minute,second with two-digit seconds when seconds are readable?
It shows 2,19,55
